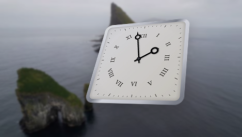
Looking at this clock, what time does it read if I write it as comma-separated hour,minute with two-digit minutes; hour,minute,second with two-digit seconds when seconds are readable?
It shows 1,58
